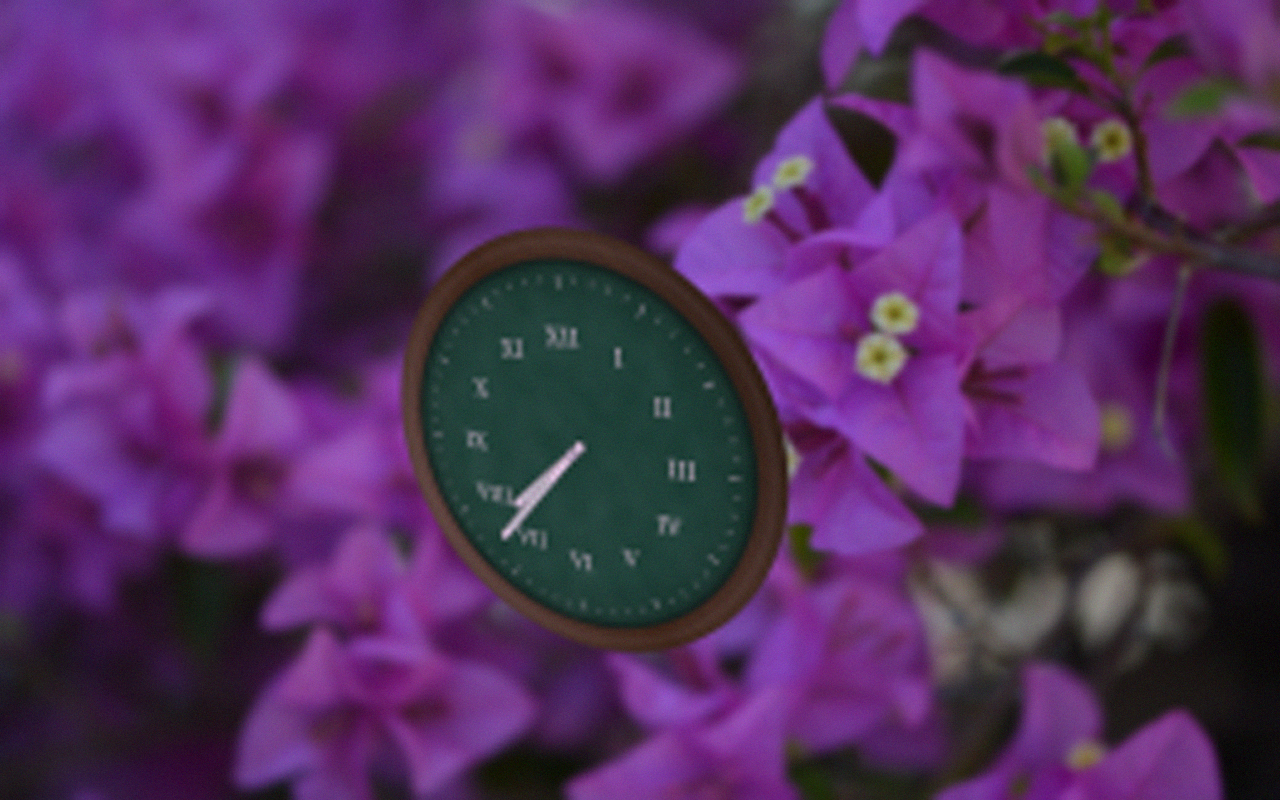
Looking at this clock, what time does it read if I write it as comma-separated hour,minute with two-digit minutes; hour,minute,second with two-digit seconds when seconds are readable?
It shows 7,37
